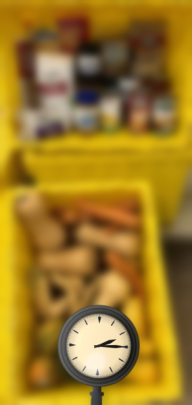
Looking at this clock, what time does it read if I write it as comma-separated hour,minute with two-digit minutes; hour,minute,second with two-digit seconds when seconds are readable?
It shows 2,15
